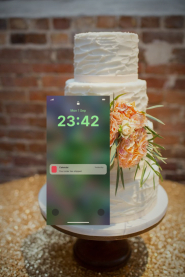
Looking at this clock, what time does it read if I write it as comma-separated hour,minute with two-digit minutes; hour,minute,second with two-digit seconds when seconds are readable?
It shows 23,42
